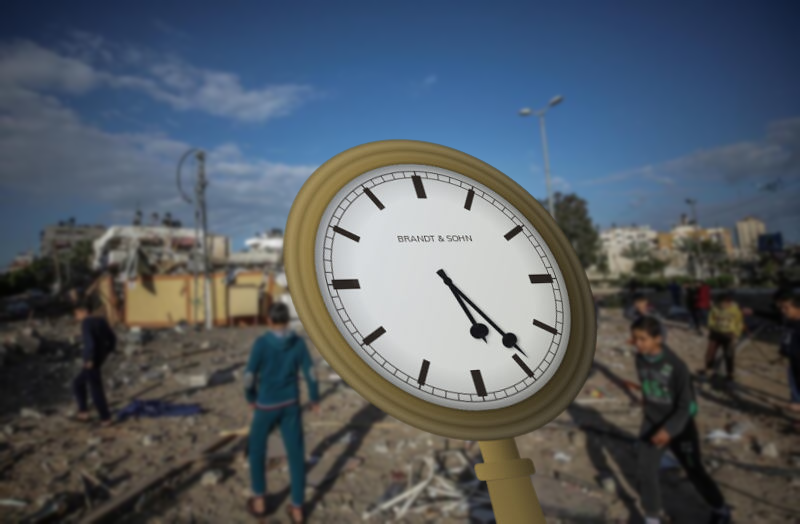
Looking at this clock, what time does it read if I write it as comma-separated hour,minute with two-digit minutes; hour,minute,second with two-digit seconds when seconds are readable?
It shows 5,24
